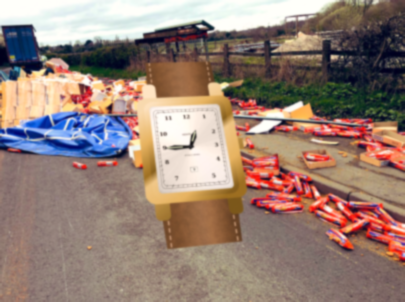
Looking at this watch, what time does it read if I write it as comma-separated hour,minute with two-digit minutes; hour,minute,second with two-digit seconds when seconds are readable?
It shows 12,45
